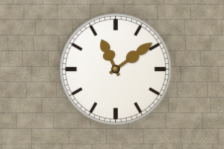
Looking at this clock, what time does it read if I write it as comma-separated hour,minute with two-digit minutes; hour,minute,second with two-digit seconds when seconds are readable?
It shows 11,09
